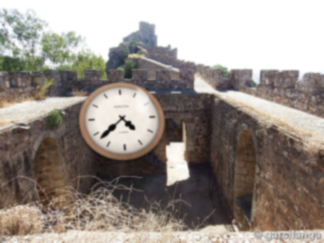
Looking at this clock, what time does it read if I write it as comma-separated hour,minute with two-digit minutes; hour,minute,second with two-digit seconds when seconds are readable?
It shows 4,38
